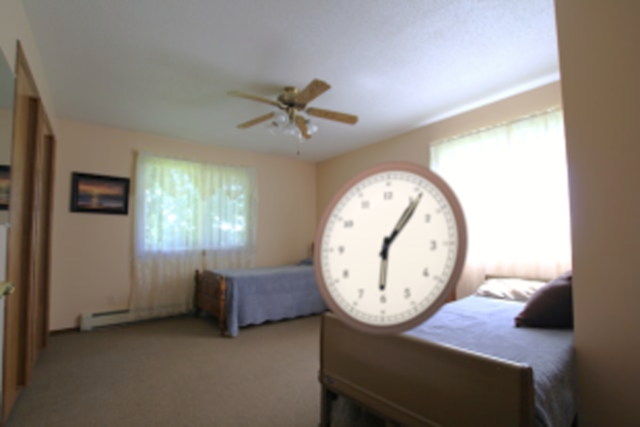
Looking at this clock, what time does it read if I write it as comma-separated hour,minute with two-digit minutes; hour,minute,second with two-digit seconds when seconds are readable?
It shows 6,06
